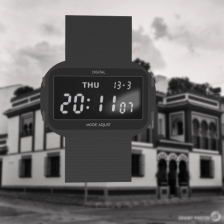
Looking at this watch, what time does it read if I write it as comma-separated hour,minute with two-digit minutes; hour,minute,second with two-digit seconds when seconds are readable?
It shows 20,11,07
